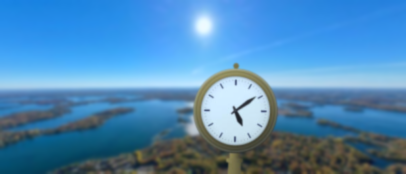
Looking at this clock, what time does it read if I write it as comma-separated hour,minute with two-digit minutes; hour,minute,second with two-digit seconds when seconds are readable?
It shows 5,09
